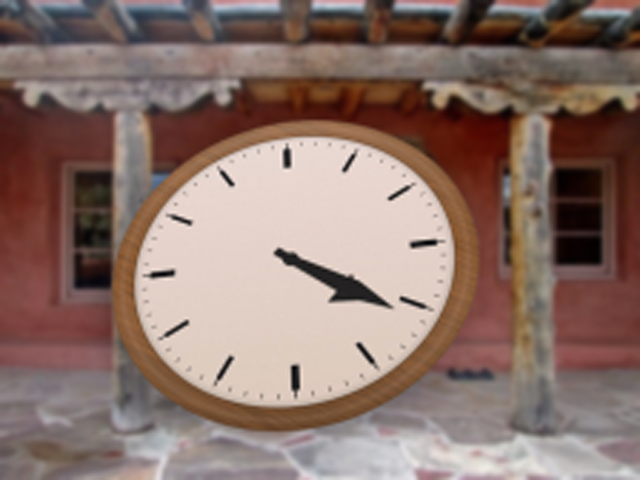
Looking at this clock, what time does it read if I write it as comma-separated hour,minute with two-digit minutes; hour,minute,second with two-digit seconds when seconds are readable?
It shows 4,21
